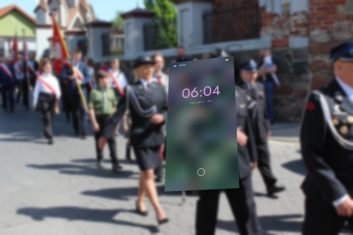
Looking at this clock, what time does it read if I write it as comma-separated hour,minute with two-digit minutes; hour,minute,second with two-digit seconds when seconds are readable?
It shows 6,04
